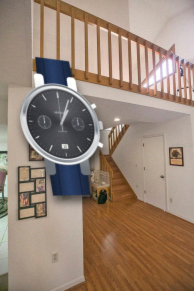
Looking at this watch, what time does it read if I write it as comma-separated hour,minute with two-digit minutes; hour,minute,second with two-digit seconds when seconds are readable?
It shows 1,04
